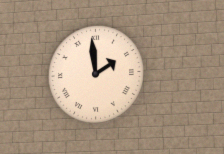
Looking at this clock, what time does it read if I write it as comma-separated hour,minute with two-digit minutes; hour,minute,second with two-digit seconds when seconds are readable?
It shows 1,59
